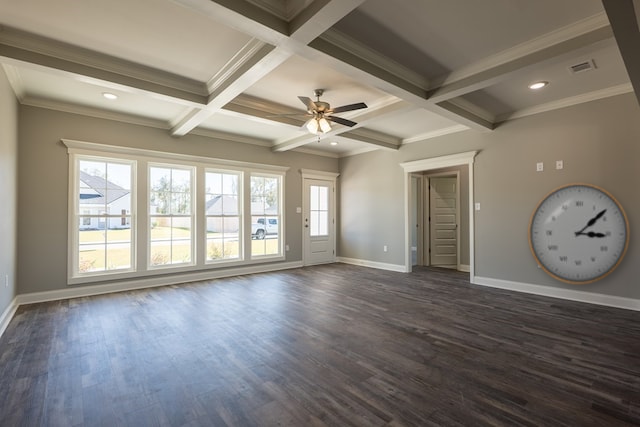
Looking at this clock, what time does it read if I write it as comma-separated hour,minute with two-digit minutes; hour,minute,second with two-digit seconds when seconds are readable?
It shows 3,08
